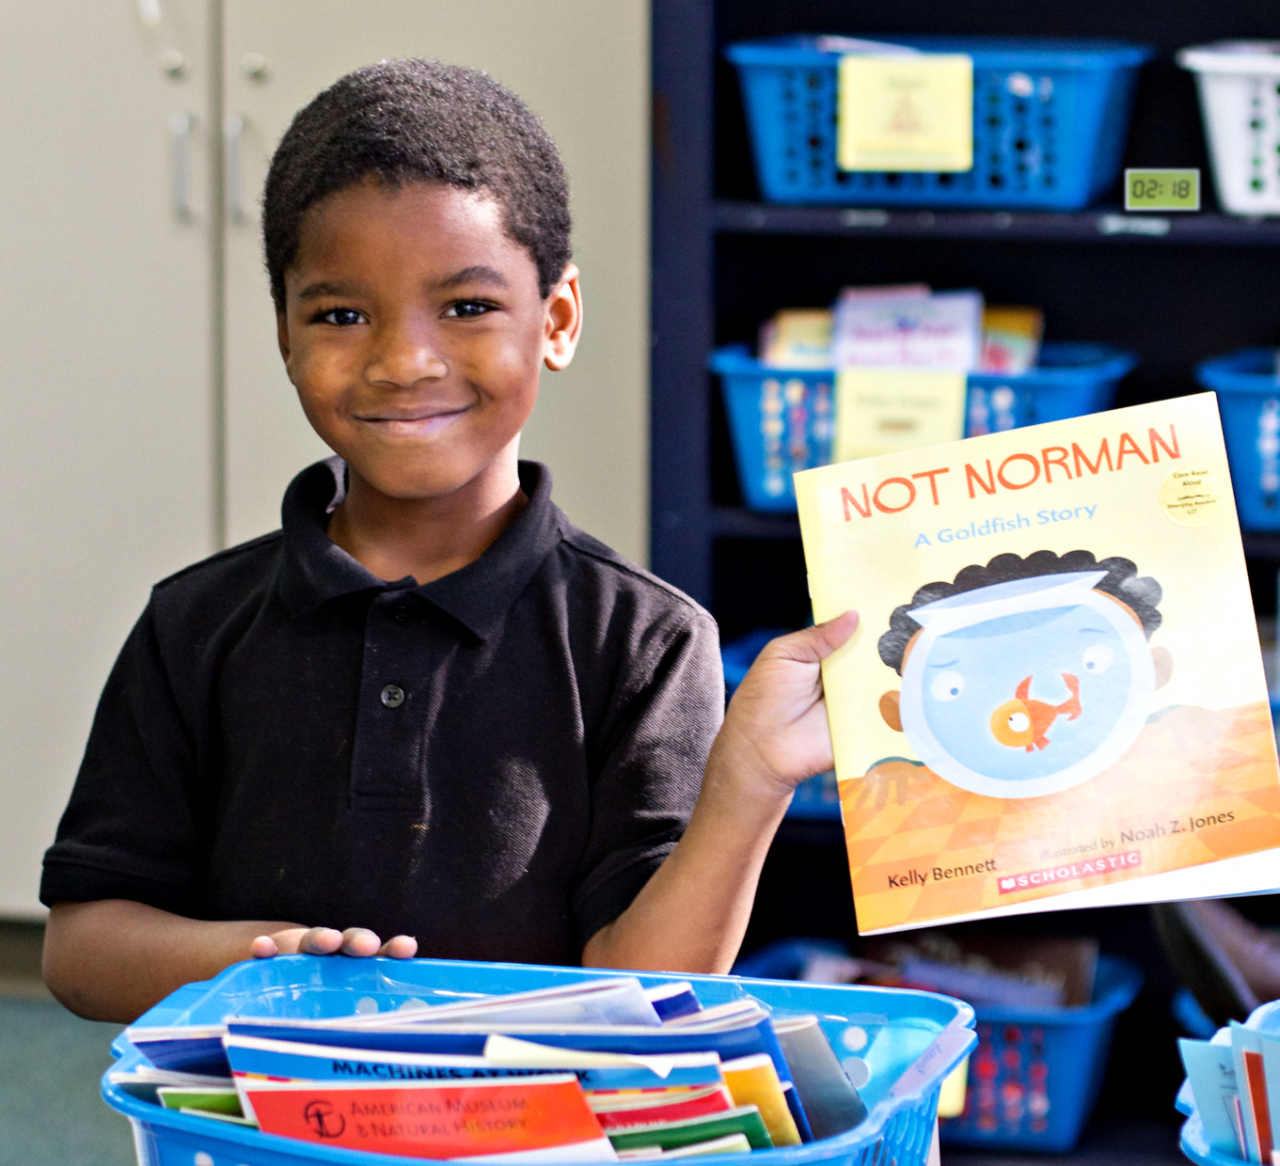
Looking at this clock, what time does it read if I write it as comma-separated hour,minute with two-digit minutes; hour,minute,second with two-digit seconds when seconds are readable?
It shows 2,18
